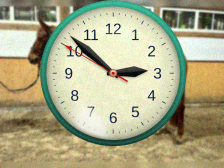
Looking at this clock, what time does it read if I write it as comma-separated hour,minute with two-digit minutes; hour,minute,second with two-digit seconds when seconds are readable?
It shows 2,51,50
